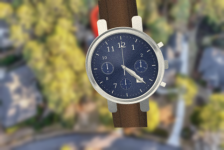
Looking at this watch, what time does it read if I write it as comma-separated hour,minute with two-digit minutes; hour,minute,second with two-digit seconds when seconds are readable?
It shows 4,22
